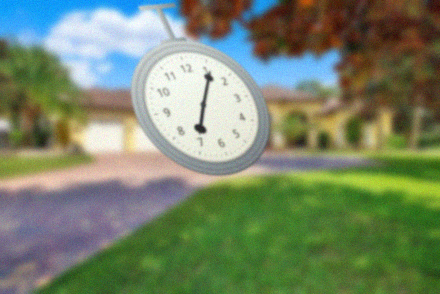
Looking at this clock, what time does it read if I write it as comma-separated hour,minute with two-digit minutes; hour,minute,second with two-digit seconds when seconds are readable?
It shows 7,06
